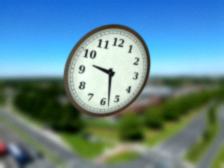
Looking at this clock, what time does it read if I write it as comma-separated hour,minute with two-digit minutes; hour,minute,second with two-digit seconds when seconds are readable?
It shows 9,28
